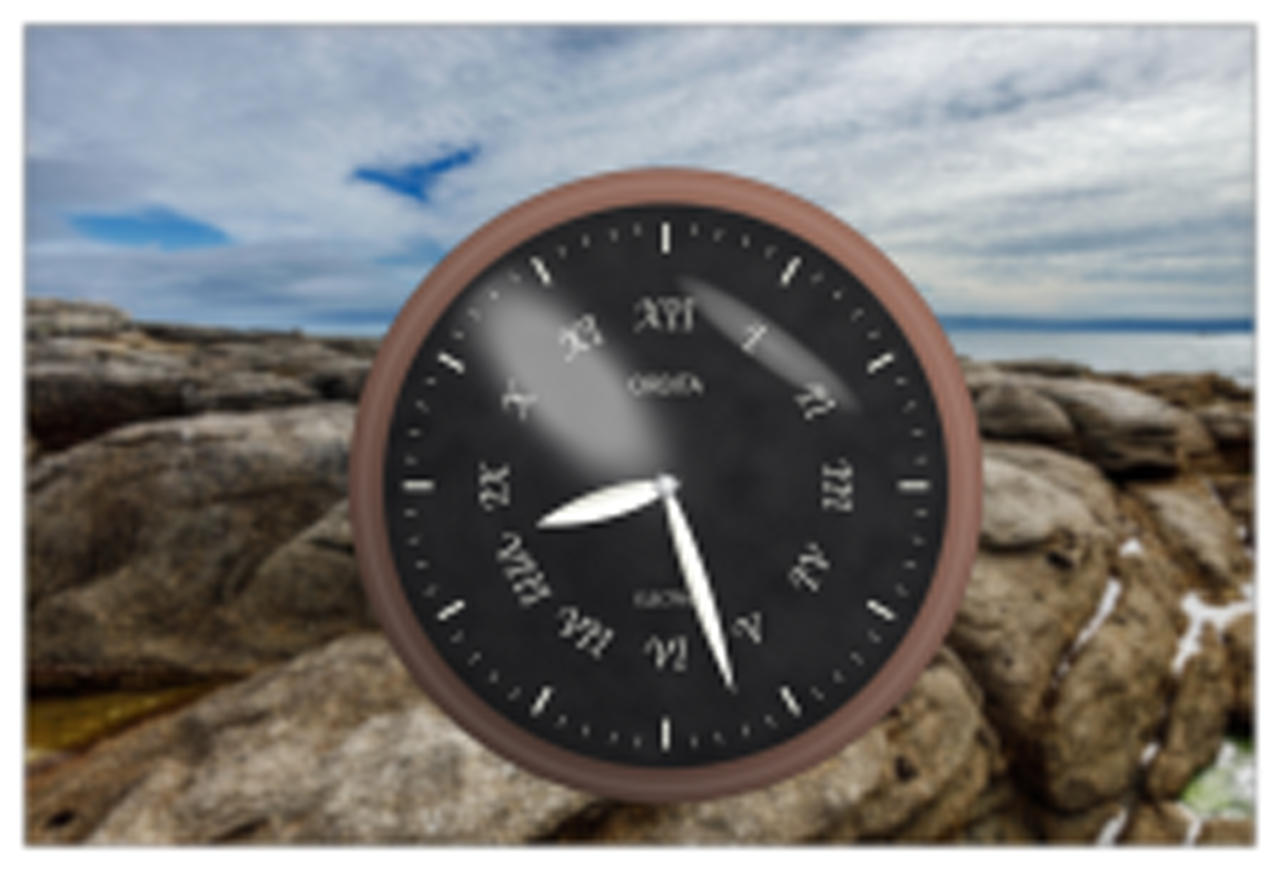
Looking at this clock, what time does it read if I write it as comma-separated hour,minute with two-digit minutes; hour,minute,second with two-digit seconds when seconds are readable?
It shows 8,27
